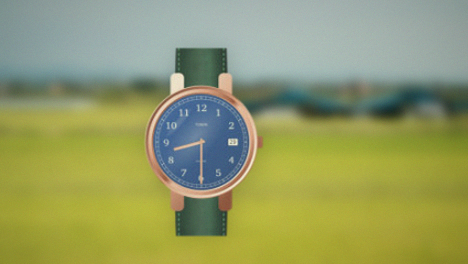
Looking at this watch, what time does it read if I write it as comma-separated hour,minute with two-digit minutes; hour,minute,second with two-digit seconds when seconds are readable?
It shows 8,30
